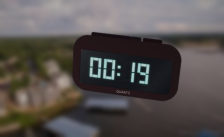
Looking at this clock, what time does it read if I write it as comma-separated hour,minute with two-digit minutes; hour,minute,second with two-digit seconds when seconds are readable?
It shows 0,19
